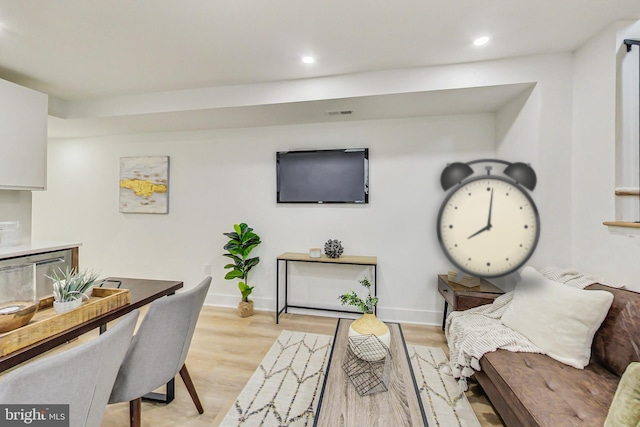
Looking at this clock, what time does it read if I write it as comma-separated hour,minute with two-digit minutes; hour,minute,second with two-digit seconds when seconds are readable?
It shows 8,01
